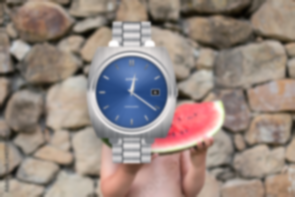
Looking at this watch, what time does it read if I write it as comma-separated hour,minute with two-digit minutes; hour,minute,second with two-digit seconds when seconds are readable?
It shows 12,21
